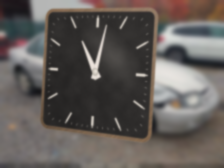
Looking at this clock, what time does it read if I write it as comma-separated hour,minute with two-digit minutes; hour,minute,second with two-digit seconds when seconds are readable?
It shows 11,02
